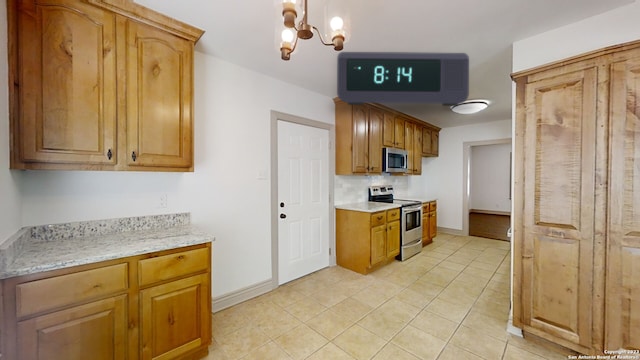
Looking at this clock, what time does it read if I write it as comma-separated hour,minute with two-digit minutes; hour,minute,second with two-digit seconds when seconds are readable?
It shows 8,14
